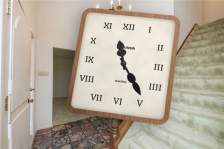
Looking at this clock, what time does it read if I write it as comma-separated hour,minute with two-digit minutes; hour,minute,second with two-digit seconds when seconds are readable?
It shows 11,24
